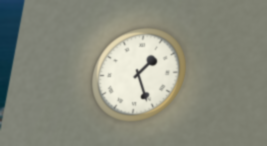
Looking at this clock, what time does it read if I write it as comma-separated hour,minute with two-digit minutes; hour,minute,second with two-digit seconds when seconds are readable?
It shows 1,26
